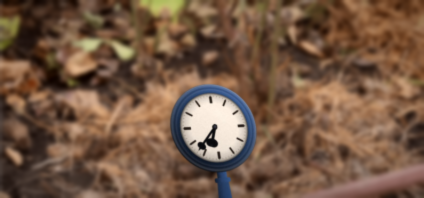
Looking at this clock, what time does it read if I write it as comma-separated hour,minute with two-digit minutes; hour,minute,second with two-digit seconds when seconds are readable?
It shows 6,37
